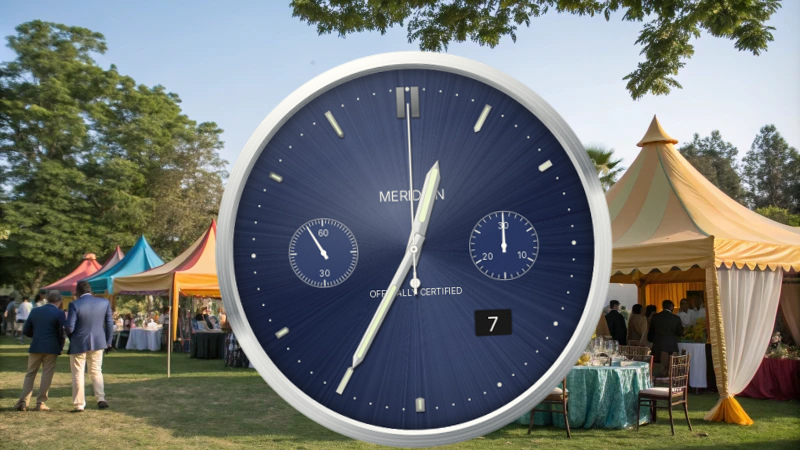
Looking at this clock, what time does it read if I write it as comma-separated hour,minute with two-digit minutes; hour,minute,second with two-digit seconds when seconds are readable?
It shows 12,34,55
